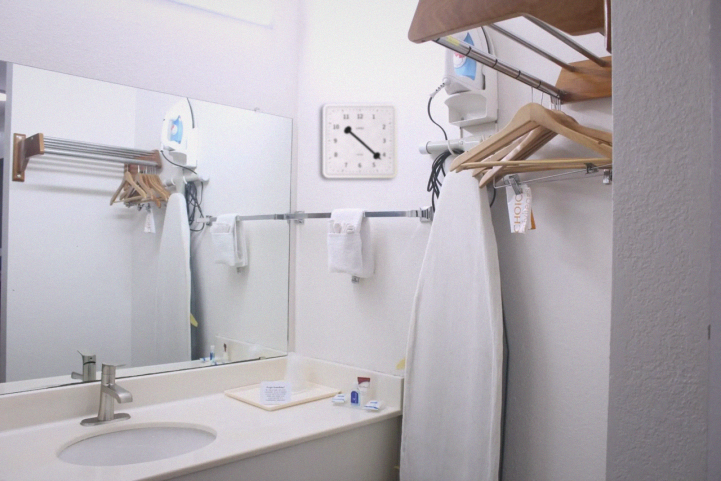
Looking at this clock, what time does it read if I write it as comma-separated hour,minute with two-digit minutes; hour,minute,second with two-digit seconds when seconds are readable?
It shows 10,22
